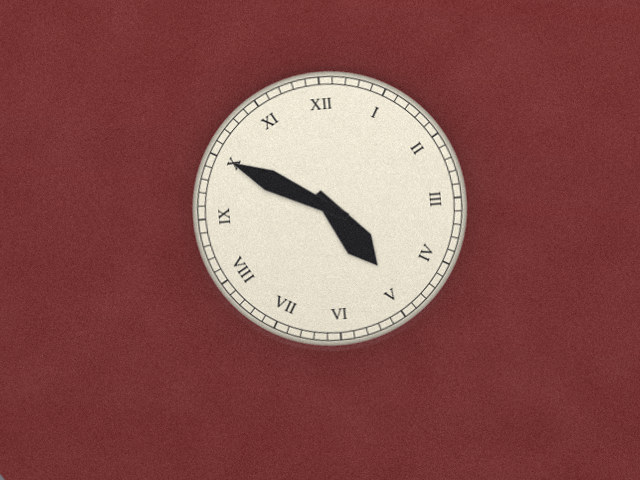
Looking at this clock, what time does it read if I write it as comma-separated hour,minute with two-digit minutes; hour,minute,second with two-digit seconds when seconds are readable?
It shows 4,50
